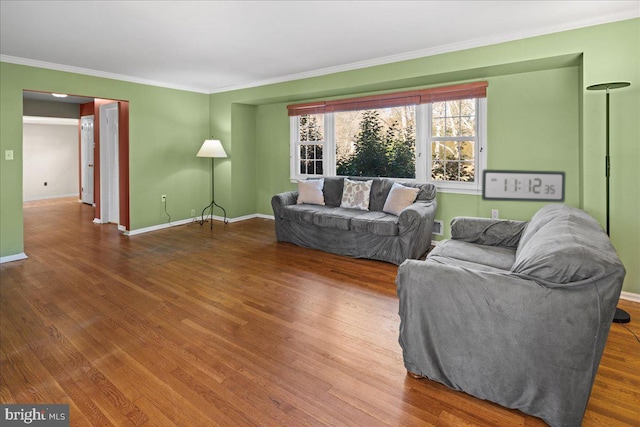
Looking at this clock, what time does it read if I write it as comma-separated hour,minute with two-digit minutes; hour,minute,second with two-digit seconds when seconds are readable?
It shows 11,12
